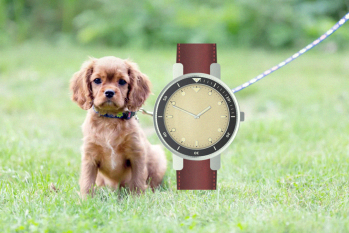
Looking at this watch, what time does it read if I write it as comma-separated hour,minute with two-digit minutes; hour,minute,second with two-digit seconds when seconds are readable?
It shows 1,49
